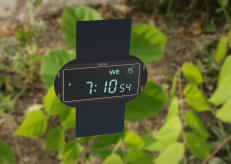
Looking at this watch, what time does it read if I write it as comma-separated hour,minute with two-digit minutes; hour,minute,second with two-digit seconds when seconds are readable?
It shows 7,10,54
